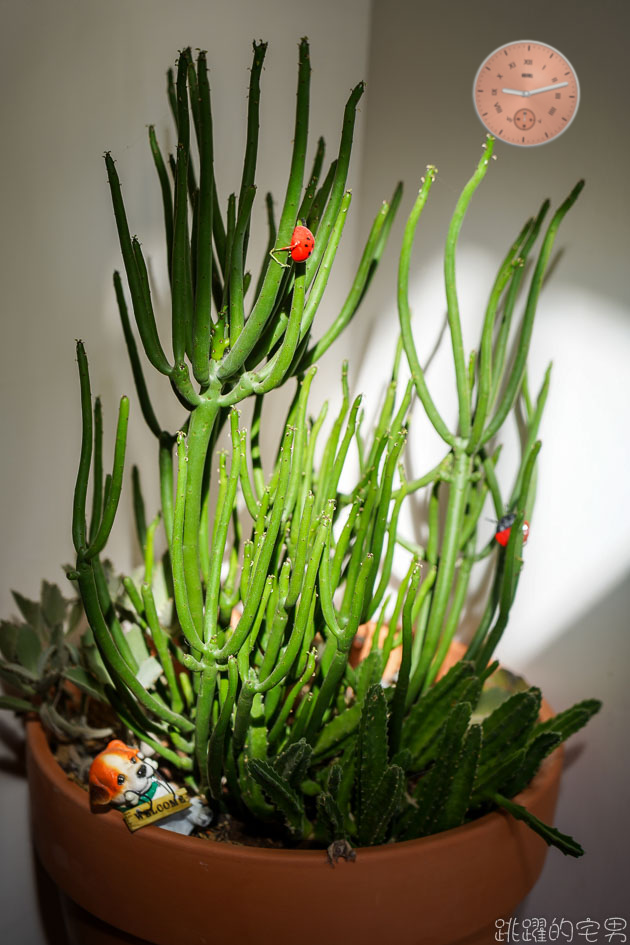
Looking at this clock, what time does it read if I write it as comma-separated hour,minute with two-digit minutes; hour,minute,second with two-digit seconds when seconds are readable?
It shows 9,12
